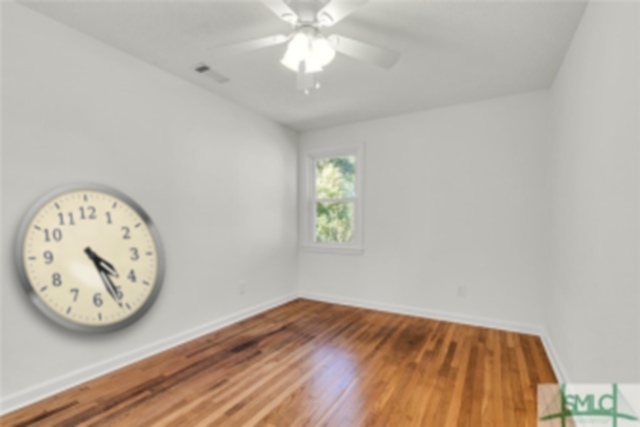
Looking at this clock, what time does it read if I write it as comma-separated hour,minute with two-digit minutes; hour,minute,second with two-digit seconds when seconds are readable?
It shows 4,26
